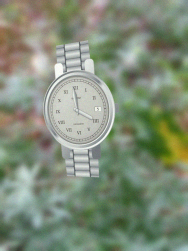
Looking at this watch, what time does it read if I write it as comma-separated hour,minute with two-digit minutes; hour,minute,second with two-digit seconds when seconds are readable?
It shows 3,59
